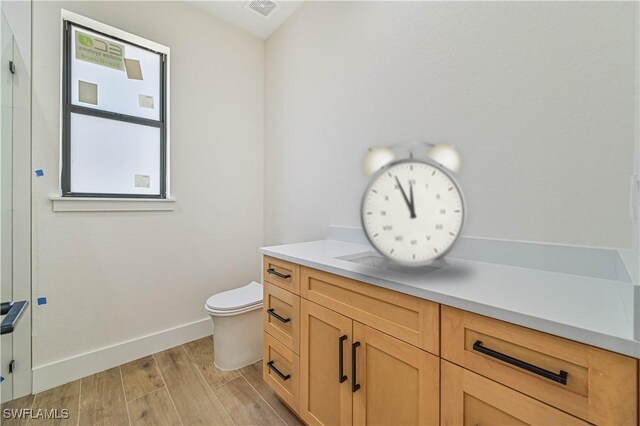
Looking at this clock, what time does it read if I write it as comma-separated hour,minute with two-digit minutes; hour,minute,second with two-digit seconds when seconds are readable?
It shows 11,56
